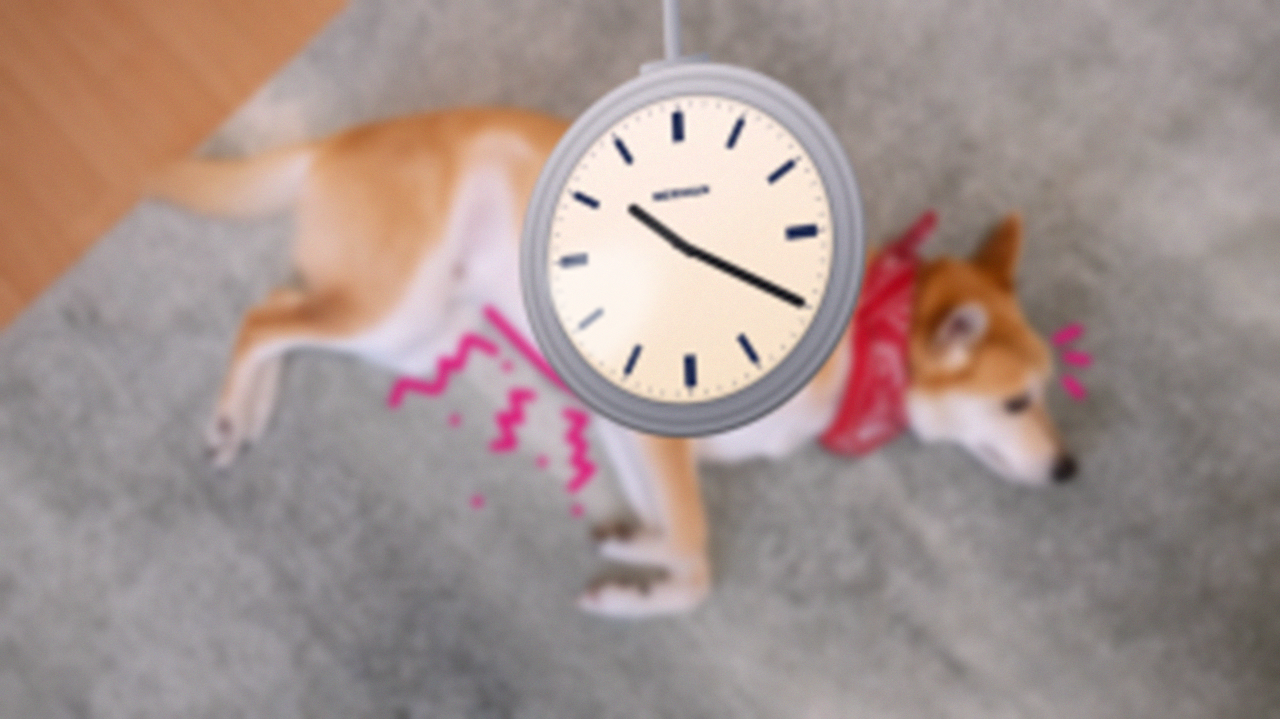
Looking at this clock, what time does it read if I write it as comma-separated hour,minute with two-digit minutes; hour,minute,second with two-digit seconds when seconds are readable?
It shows 10,20
